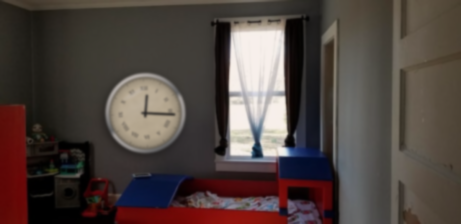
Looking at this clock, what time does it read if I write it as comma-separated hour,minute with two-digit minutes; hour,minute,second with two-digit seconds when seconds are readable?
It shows 12,16
